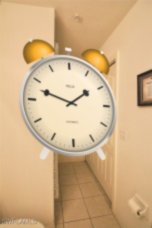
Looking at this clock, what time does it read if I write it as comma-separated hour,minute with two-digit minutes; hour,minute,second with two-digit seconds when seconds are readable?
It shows 1,48
